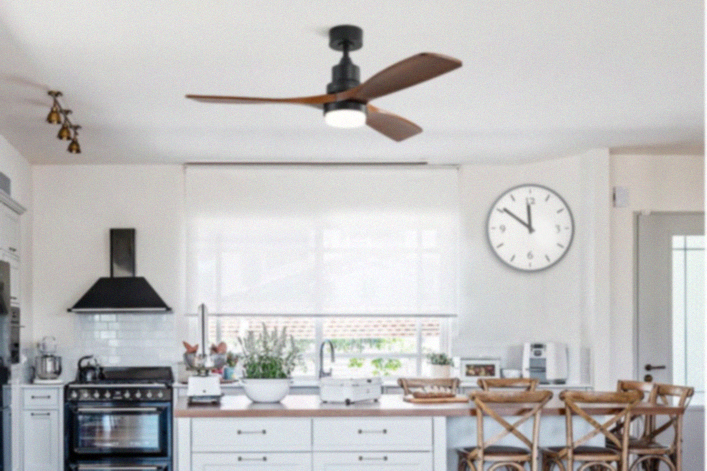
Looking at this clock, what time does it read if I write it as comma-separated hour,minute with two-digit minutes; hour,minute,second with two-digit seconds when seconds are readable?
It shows 11,51
